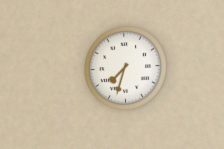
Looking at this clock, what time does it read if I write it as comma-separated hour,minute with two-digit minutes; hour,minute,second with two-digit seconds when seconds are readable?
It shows 7,33
